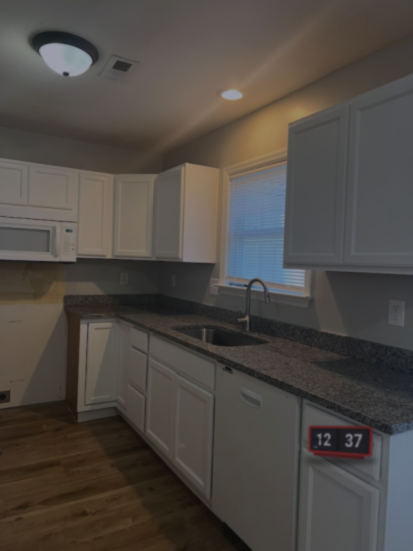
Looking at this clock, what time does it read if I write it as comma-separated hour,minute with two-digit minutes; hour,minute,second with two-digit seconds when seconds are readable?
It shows 12,37
